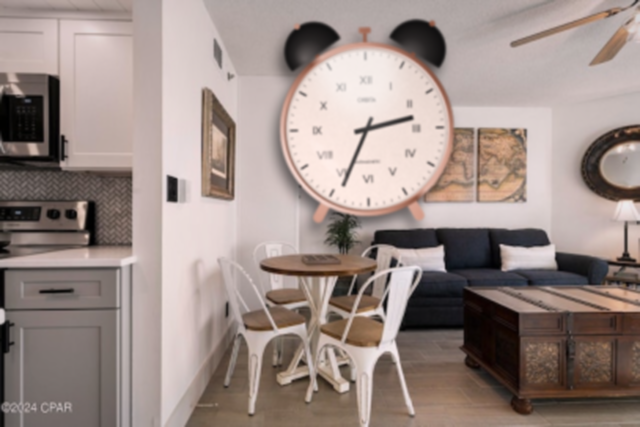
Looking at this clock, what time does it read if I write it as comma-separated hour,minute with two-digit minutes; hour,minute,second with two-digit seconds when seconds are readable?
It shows 2,34
